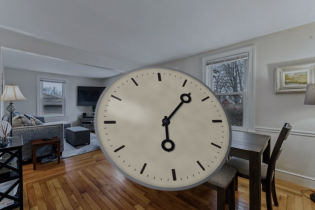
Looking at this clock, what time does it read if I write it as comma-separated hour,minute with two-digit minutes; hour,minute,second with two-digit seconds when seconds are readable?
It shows 6,07
